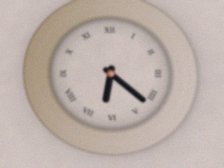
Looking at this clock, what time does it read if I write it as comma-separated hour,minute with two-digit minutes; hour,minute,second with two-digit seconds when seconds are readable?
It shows 6,22
